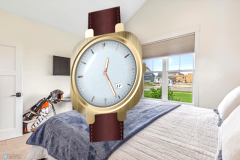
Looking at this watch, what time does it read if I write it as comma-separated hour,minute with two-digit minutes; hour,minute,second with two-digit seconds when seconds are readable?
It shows 12,26
